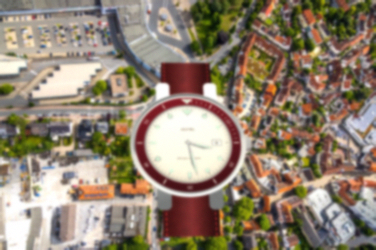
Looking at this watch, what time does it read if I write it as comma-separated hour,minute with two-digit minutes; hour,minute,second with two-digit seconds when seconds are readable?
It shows 3,28
